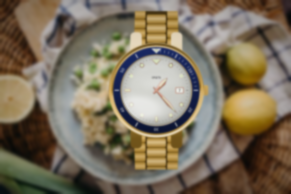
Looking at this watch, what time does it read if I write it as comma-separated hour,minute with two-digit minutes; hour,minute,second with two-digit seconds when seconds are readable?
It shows 1,23
